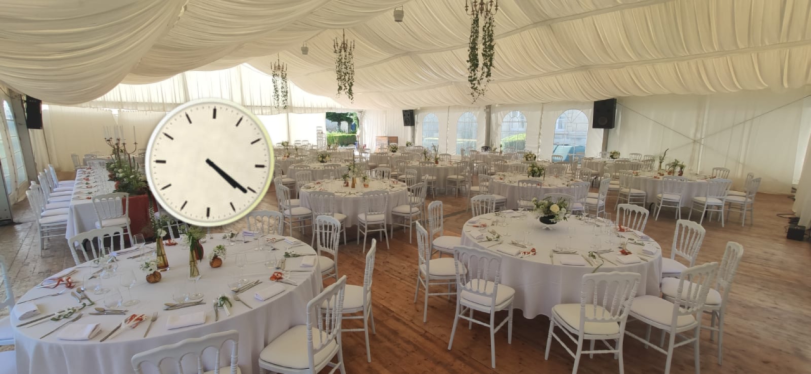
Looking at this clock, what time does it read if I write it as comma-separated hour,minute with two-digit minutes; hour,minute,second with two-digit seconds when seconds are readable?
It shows 4,21
